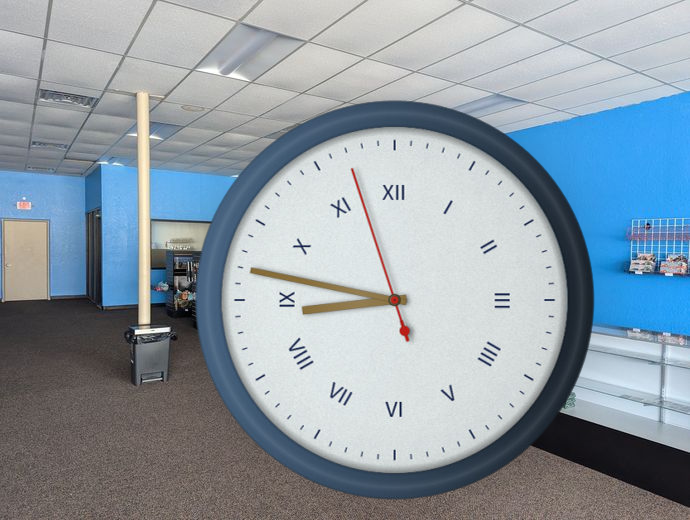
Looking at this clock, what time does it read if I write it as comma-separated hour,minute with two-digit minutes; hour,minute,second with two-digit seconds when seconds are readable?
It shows 8,46,57
